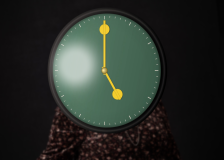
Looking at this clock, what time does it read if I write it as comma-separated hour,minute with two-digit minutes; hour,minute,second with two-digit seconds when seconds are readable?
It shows 5,00
